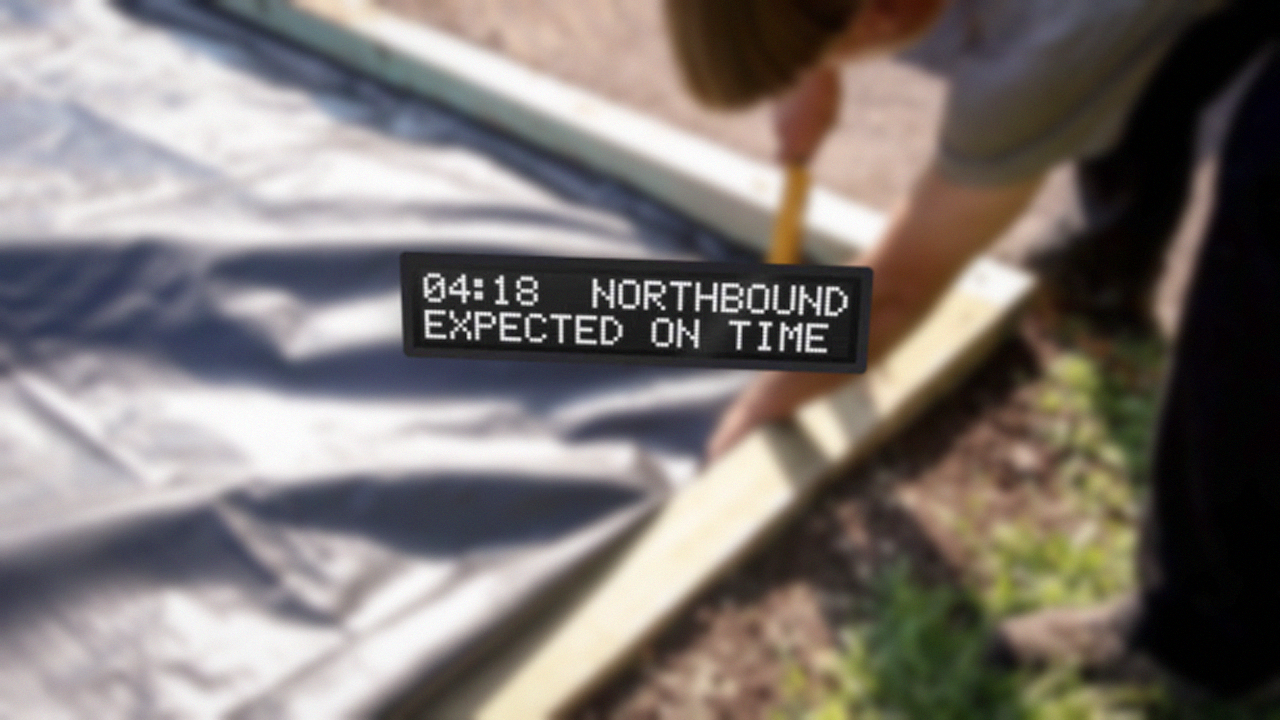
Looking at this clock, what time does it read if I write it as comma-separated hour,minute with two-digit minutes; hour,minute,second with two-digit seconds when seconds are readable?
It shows 4,18
